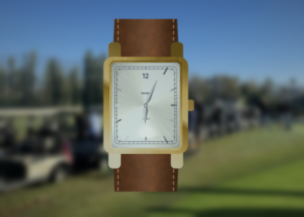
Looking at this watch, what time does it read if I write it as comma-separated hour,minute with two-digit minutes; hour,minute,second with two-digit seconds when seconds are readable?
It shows 6,04
